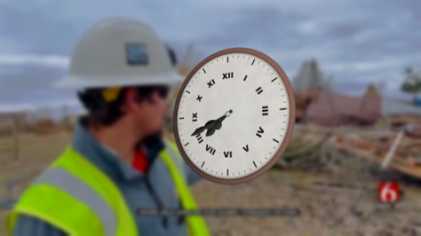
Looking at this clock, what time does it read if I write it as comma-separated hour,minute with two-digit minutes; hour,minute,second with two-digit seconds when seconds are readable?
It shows 7,41
